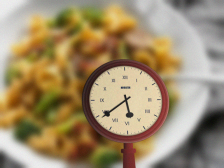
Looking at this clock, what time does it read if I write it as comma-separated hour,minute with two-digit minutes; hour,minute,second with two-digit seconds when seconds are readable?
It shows 5,39
